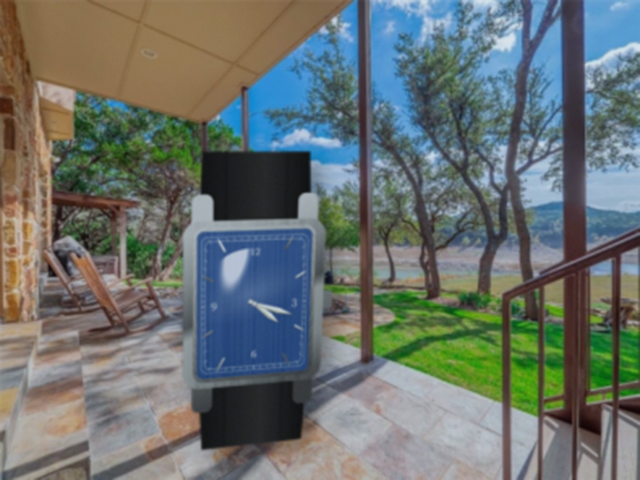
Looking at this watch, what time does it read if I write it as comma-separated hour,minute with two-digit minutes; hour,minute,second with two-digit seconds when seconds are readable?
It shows 4,18
